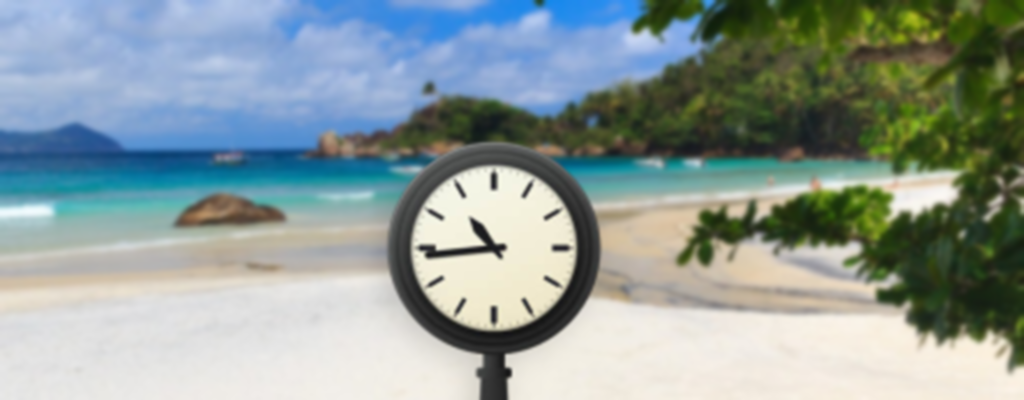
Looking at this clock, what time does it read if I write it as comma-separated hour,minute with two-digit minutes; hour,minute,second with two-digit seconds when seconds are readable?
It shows 10,44
